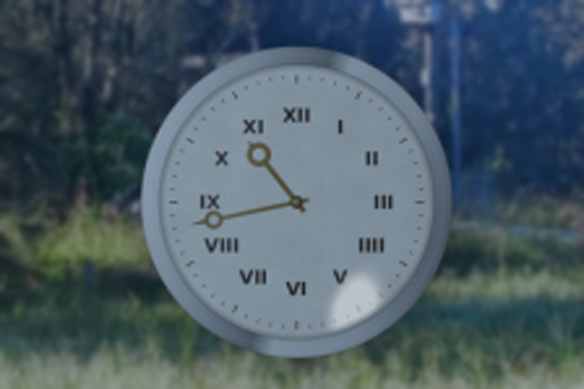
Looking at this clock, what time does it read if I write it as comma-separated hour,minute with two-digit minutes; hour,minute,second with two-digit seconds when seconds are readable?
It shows 10,43
